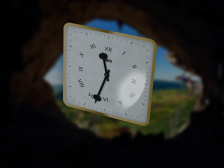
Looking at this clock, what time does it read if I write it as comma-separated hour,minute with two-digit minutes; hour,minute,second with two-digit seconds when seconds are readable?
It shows 11,33
